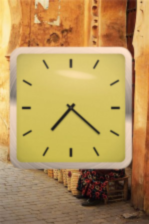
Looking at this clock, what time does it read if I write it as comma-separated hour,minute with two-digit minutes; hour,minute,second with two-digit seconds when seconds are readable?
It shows 7,22
